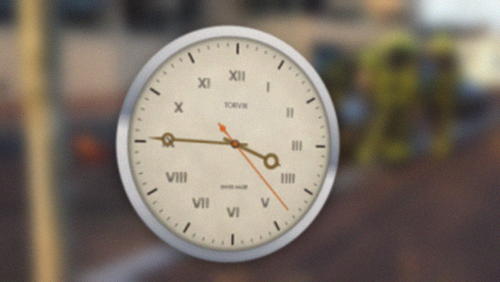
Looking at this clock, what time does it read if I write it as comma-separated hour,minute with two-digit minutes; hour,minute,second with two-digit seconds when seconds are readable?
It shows 3,45,23
